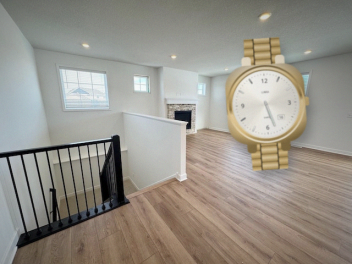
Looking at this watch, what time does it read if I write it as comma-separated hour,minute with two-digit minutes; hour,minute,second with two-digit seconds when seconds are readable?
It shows 5,27
